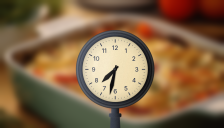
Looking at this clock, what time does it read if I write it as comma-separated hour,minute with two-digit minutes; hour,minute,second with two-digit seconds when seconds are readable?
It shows 7,32
